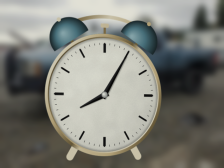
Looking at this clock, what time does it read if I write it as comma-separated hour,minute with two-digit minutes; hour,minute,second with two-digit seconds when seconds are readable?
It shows 8,05
